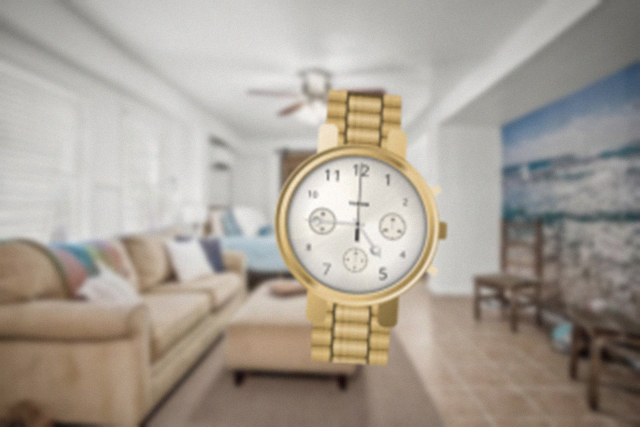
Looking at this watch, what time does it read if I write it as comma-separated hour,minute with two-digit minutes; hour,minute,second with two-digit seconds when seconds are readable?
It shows 4,45
